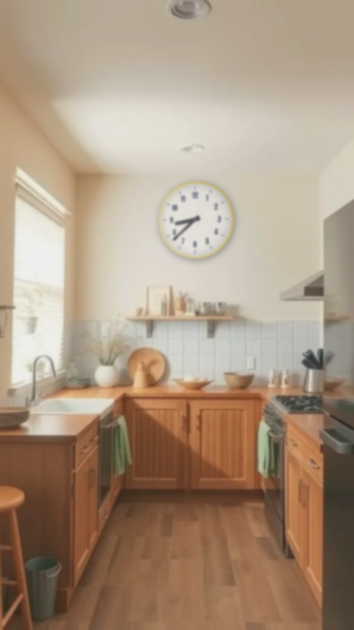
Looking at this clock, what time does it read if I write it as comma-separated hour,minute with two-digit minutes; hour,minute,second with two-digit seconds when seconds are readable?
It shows 8,38
